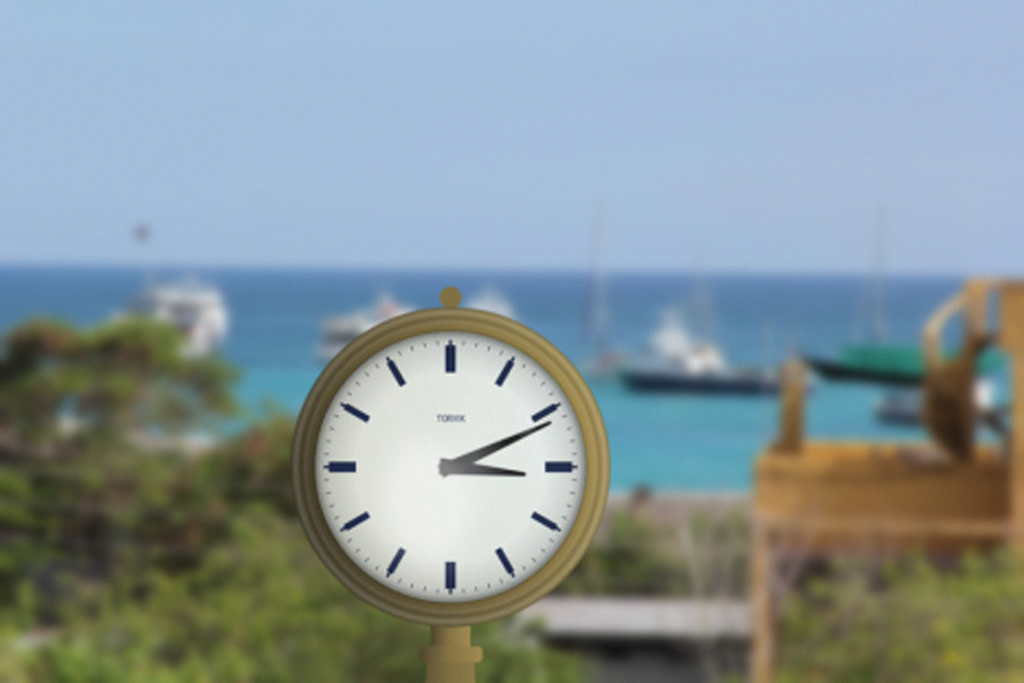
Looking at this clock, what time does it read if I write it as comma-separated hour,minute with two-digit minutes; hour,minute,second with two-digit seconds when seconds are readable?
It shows 3,11
